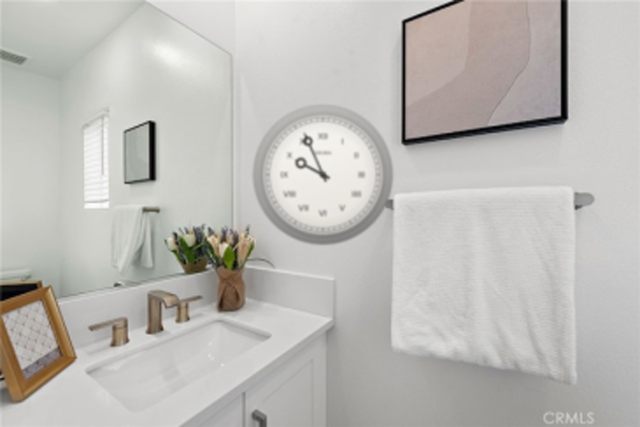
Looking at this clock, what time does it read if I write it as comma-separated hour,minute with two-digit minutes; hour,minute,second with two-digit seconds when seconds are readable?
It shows 9,56
